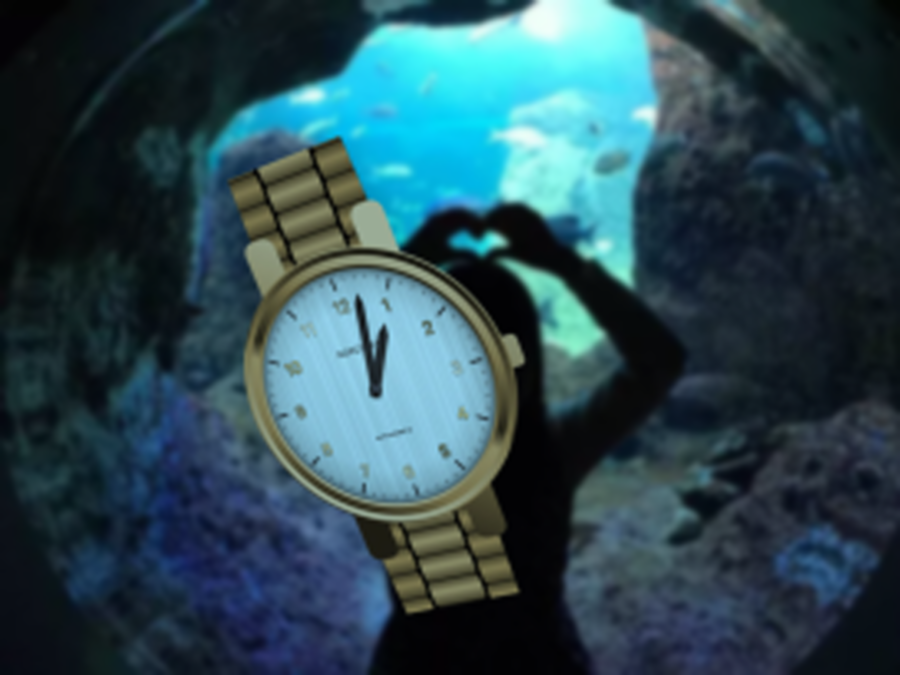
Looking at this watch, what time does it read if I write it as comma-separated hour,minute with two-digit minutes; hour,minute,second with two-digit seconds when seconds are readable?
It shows 1,02
